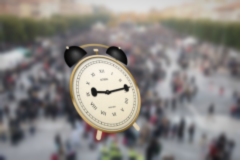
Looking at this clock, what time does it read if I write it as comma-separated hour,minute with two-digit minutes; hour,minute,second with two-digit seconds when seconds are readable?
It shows 9,14
